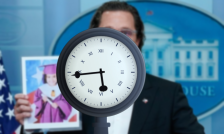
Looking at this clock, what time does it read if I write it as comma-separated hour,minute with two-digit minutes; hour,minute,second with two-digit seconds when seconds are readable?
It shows 5,44
